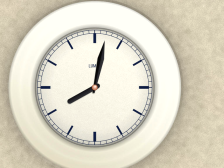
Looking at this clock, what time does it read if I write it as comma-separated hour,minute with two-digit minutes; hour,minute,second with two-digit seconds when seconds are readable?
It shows 8,02
